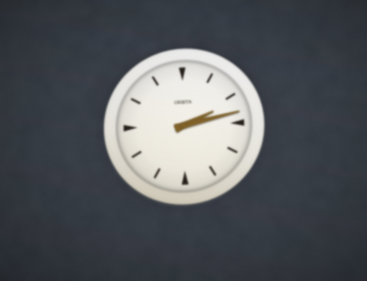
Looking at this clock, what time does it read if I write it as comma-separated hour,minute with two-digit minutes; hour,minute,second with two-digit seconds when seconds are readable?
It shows 2,13
